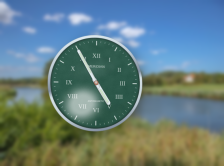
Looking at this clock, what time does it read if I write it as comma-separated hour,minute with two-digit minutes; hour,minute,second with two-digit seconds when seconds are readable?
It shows 4,55
